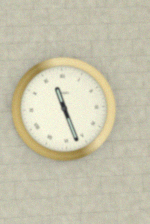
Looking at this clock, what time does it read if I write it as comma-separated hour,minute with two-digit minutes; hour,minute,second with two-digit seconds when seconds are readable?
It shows 11,27
